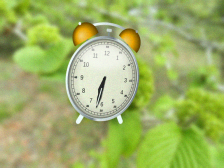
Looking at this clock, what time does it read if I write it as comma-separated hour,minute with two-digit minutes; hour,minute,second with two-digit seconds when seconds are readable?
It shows 6,32
